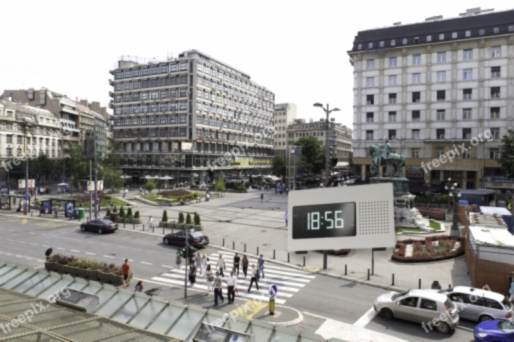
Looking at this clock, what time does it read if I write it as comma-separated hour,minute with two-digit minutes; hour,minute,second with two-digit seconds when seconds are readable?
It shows 18,56
